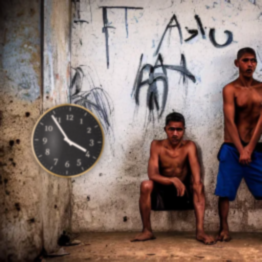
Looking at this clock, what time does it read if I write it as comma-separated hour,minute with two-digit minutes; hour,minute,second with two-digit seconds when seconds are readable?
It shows 3,54
